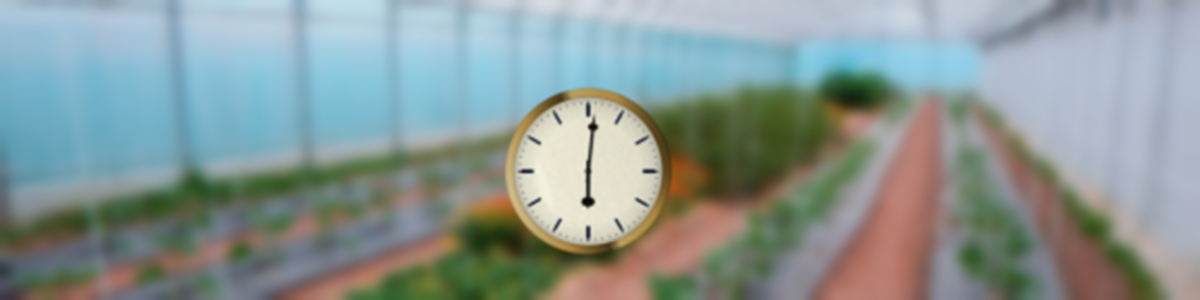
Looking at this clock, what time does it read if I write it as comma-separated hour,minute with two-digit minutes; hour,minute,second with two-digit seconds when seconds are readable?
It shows 6,01
